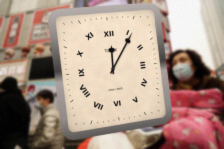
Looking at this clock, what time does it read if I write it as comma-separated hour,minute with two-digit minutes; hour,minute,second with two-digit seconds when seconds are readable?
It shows 12,06
